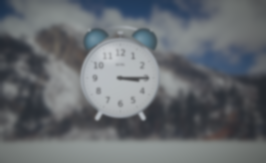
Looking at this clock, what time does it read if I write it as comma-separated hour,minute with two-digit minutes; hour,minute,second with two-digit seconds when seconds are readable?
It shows 3,15
